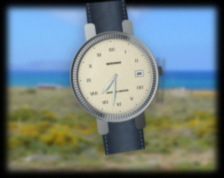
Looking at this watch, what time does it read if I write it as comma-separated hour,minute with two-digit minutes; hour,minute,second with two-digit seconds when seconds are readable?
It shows 7,32
